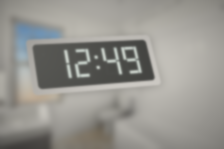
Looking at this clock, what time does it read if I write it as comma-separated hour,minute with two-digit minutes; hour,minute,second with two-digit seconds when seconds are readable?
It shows 12,49
